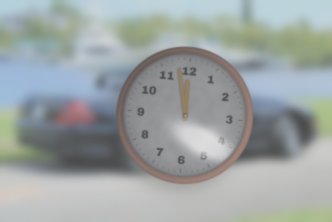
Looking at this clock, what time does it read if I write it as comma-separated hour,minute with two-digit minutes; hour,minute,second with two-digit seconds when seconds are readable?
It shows 11,58
